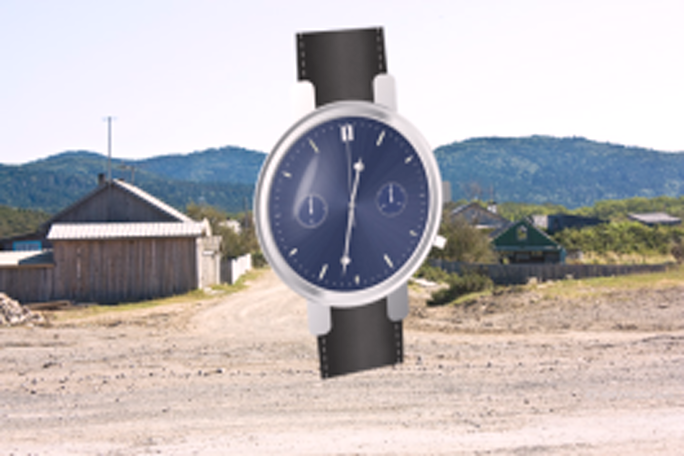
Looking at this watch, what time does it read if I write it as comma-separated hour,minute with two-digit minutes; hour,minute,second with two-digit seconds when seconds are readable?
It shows 12,32
